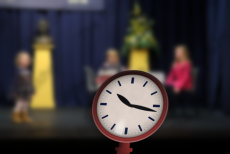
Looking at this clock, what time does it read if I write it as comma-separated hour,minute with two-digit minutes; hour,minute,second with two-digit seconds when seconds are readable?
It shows 10,17
